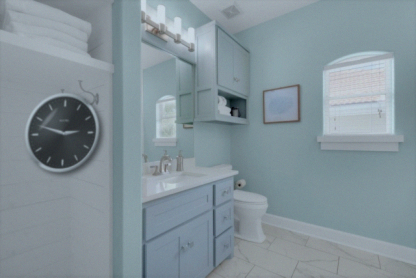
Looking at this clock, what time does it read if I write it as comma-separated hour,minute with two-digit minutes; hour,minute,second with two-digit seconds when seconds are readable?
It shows 2,48
